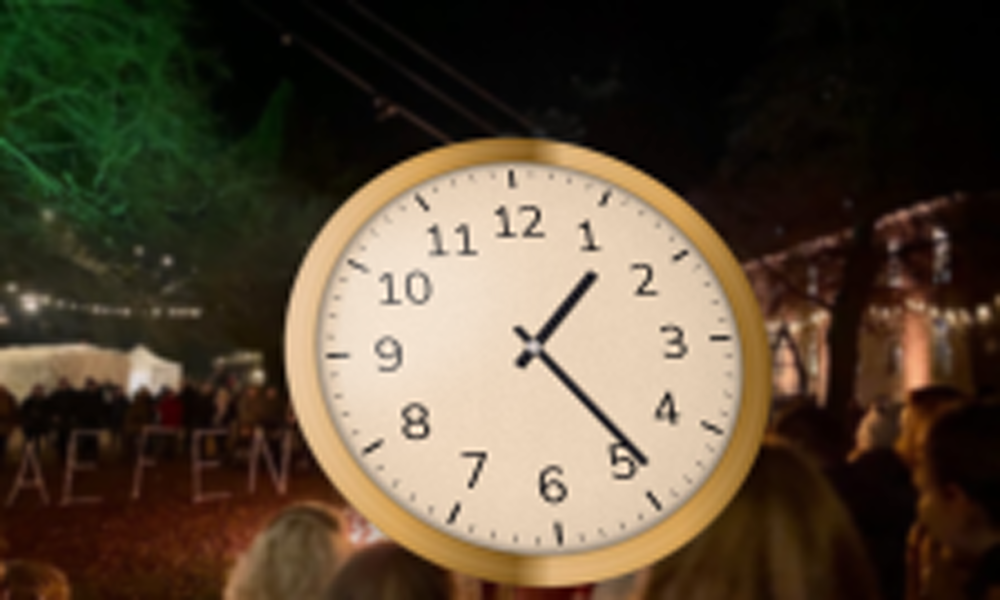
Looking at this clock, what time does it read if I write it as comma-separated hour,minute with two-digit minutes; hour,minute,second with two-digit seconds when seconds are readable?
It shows 1,24
